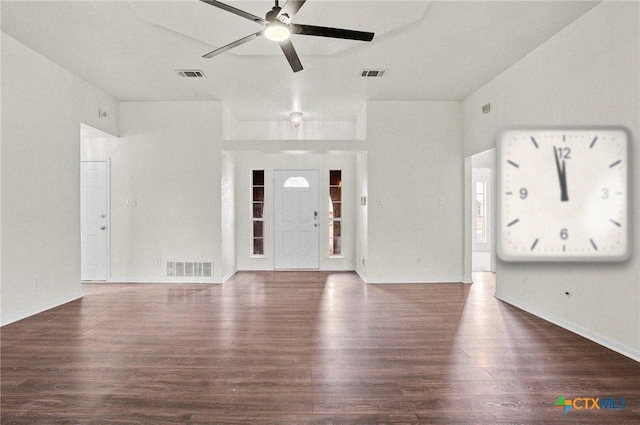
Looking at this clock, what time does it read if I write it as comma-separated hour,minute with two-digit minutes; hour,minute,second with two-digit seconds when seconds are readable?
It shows 11,58
